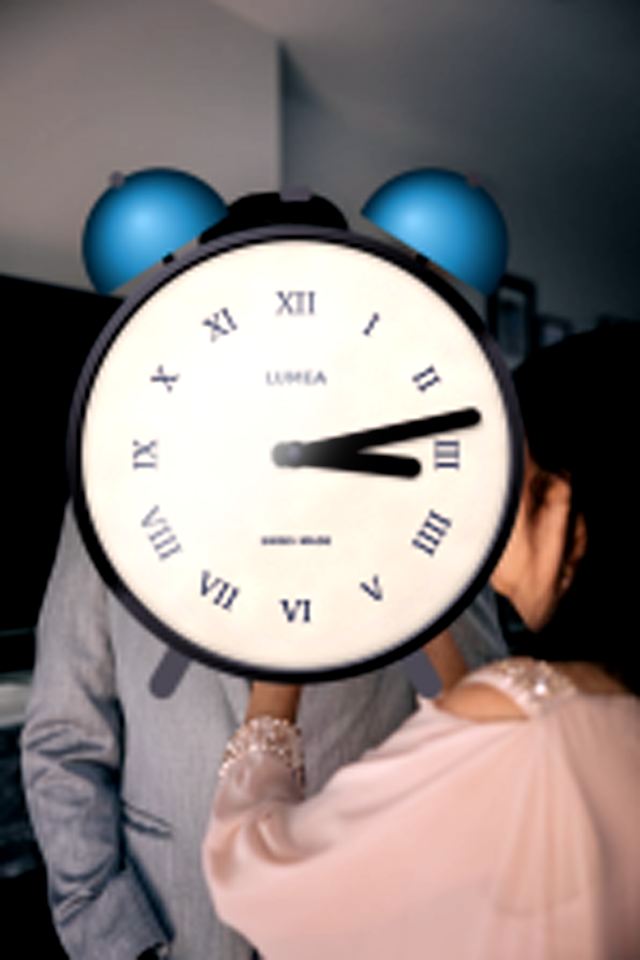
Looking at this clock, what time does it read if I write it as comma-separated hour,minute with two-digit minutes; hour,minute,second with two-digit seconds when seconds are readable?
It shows 3,13
